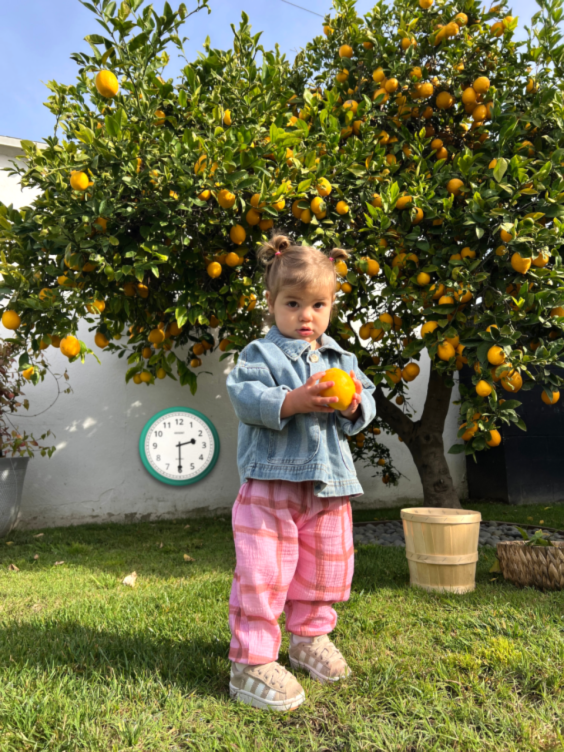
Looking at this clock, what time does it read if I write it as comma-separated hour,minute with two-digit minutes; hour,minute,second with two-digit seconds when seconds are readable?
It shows 2,30
